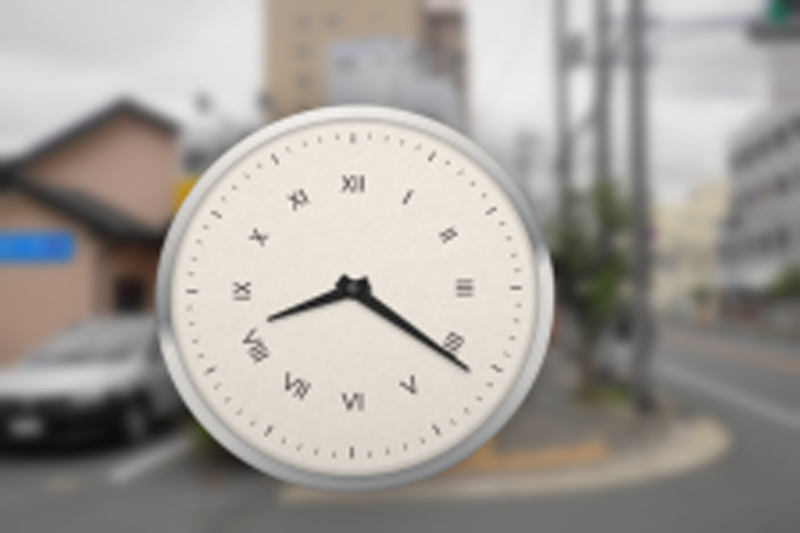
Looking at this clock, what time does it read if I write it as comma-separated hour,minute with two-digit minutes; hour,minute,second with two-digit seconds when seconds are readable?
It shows 8,21
